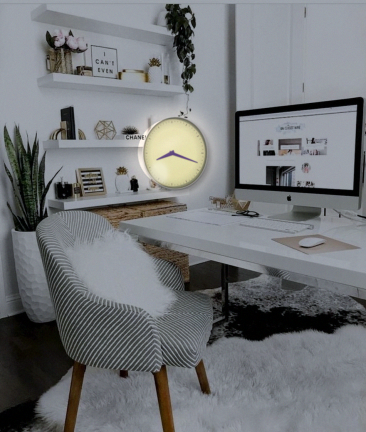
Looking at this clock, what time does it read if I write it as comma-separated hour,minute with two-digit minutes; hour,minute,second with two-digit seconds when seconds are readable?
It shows 8,18
